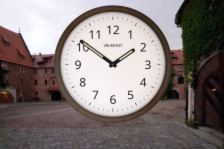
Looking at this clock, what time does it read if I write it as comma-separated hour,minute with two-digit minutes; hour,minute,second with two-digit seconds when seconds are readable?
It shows 1,51
